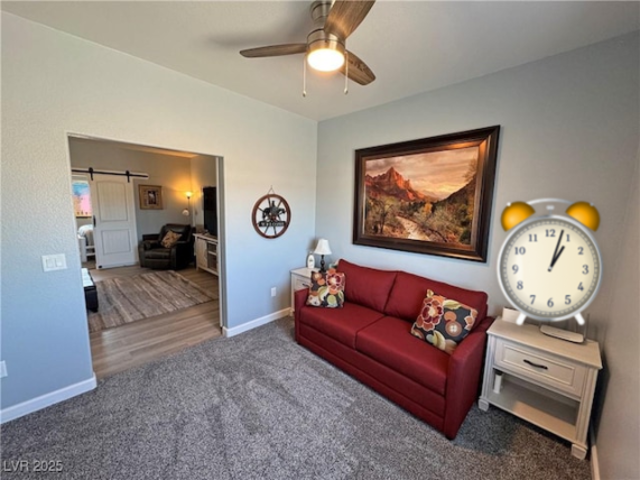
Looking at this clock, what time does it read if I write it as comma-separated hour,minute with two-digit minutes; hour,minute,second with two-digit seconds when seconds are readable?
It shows 1,03
